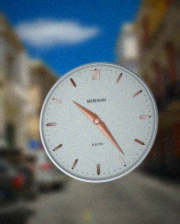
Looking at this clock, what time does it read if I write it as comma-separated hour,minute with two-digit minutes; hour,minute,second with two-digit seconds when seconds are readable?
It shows 10,24
